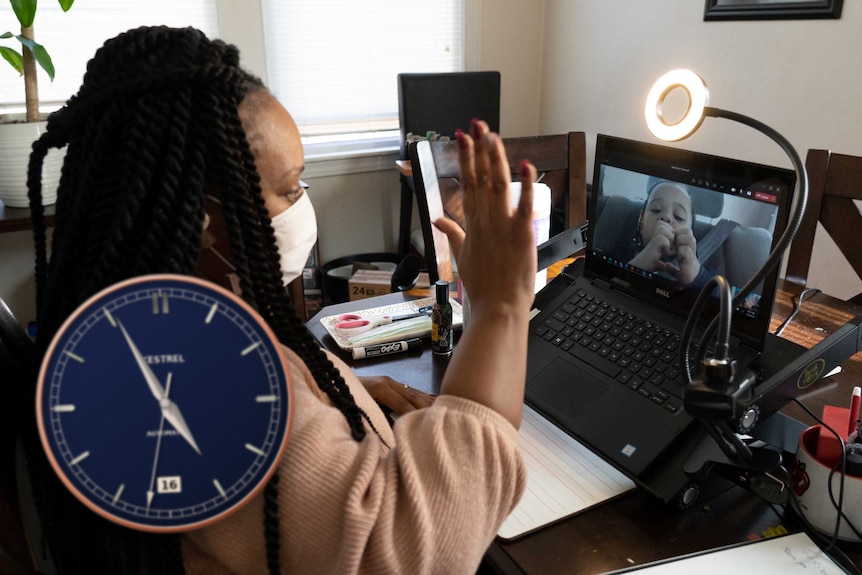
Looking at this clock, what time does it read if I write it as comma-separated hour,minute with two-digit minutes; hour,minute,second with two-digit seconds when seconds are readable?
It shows 4,55,32
